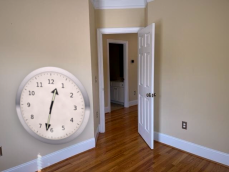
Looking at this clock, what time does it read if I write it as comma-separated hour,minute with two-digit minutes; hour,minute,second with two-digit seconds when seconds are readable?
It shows 12,32
